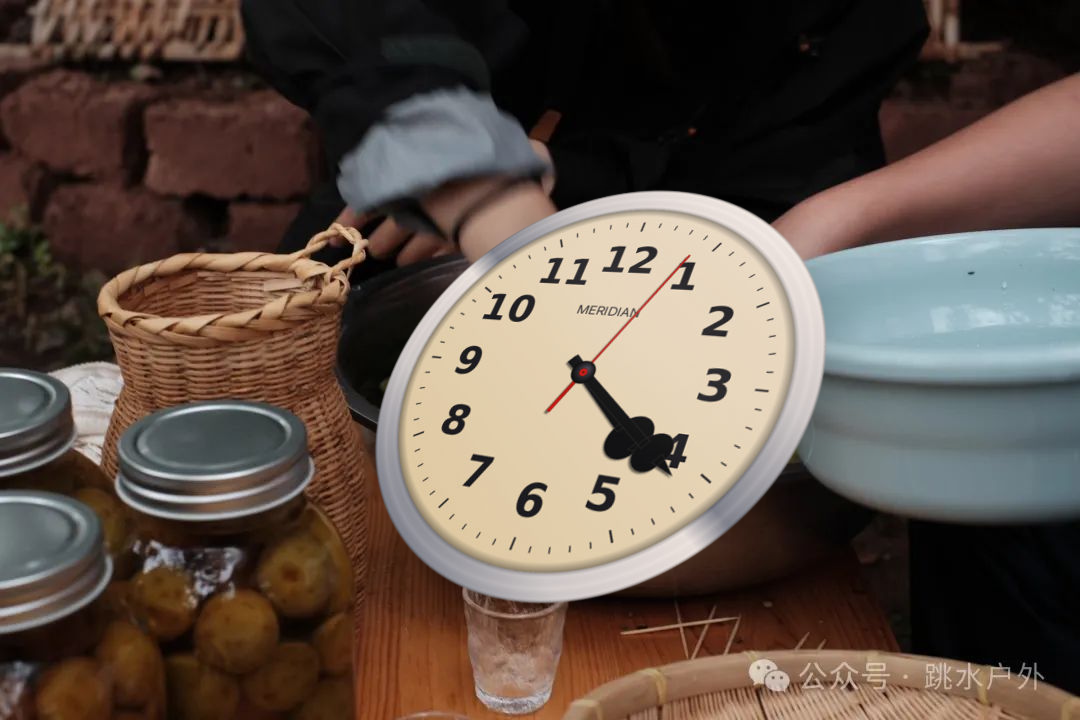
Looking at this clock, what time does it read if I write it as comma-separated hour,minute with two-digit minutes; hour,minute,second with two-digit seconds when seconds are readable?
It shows 4,21,04
